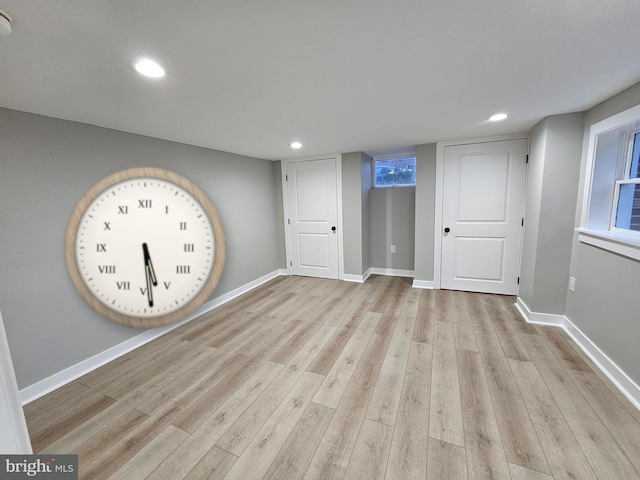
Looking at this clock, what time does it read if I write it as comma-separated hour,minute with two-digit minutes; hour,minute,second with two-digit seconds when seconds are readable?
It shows 5,29
